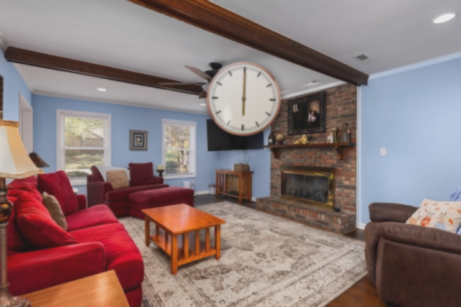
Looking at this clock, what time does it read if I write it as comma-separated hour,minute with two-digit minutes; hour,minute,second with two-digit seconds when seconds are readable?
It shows 6,00
